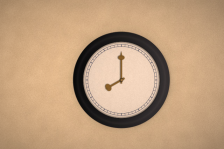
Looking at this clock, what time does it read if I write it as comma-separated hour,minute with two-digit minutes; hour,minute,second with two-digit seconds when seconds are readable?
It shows 8,00
